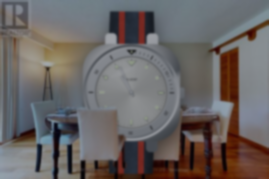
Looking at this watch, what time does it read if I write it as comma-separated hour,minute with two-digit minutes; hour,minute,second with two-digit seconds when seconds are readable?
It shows 10,56
